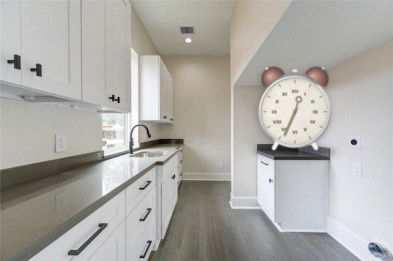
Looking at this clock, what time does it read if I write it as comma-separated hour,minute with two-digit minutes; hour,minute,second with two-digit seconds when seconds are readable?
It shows 12,34
